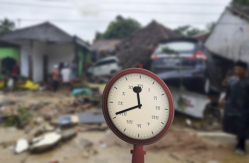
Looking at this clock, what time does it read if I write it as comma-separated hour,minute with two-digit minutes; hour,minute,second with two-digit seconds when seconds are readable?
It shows 11,41
